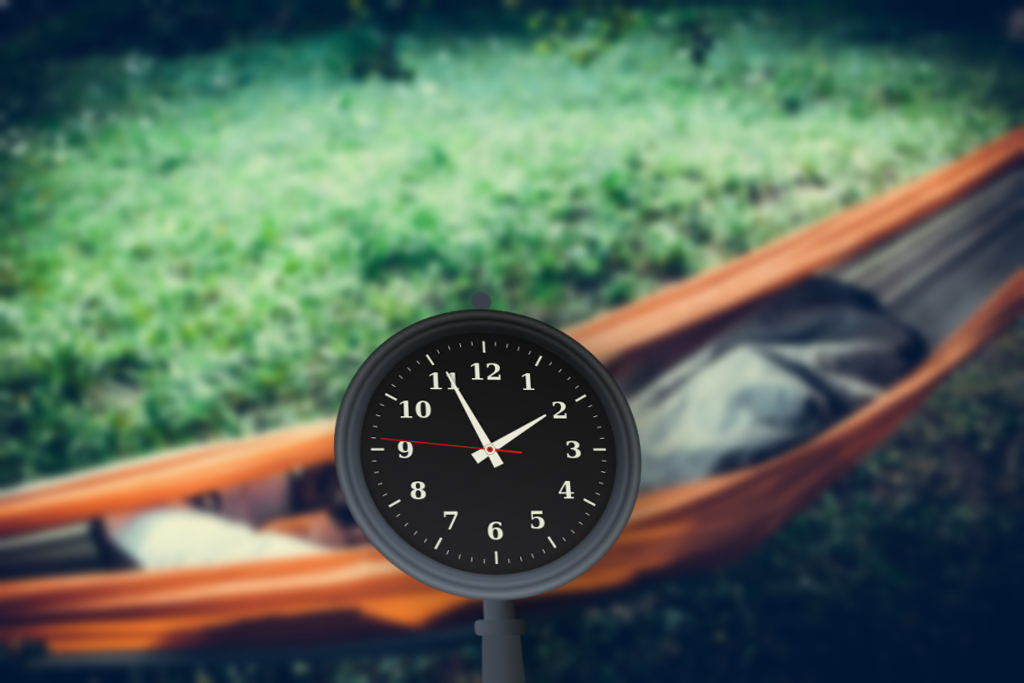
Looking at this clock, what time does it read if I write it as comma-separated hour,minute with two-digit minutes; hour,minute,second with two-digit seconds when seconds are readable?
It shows 1,55,46
